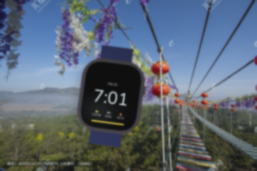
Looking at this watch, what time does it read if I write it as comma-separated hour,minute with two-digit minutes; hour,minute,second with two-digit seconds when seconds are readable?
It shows 7,01
